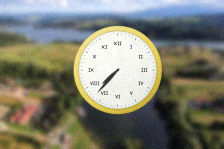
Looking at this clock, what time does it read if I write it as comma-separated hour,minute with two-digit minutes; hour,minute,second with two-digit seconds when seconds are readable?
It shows 7,37
